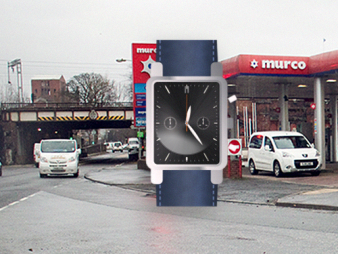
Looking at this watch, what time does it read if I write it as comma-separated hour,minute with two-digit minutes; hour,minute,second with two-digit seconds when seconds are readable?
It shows 12,24
